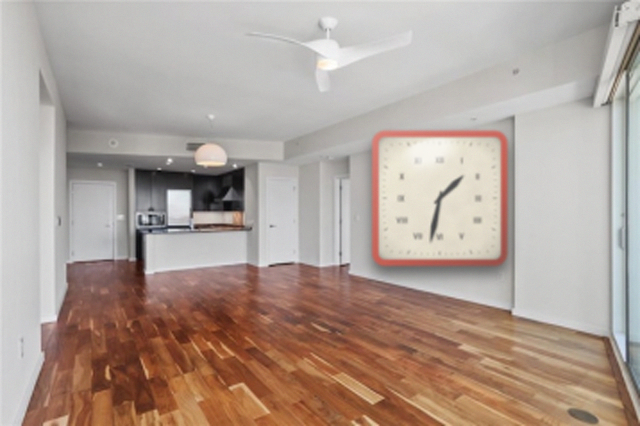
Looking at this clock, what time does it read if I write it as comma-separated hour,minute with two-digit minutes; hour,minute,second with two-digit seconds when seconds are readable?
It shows 1,32
